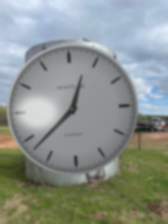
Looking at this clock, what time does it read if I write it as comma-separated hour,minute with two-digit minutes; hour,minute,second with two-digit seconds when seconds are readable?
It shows 12,38
